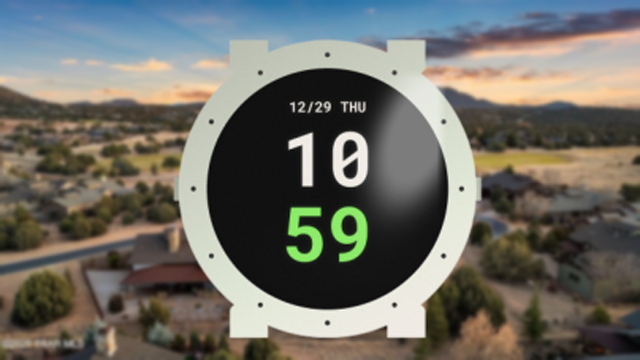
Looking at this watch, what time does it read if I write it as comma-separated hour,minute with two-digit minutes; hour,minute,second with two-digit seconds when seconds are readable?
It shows 10,59
